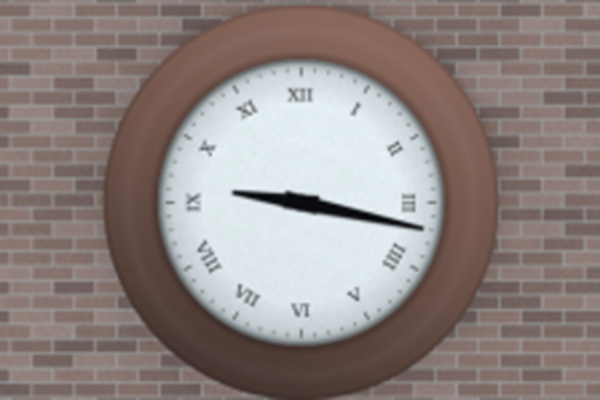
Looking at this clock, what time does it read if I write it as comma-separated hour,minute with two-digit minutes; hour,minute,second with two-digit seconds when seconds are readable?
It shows 9,17
